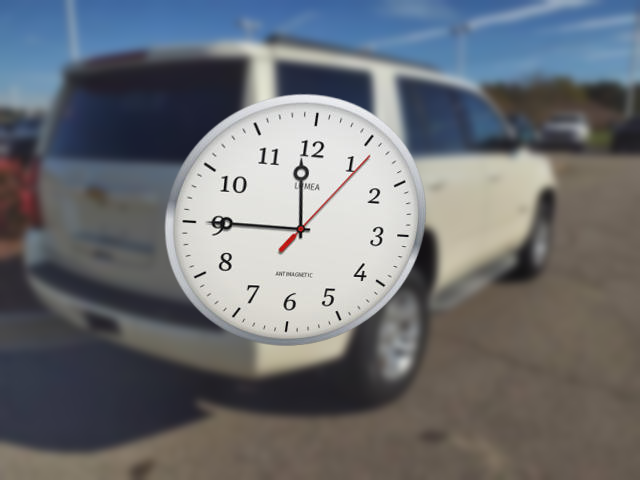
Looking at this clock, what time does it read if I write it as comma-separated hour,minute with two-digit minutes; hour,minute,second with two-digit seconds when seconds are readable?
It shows 11,45,06
